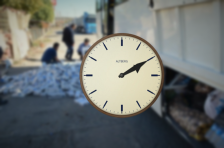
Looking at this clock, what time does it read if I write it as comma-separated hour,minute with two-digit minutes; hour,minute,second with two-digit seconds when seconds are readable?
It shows 2,10
